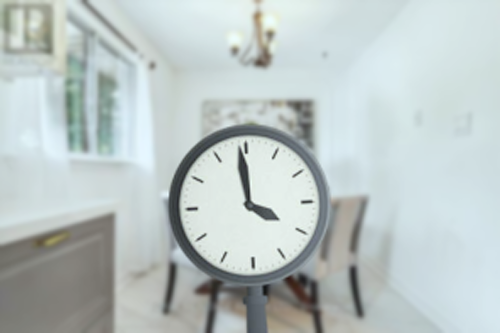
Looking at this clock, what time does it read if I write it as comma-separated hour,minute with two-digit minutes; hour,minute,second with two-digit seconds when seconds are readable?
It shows 3,59
